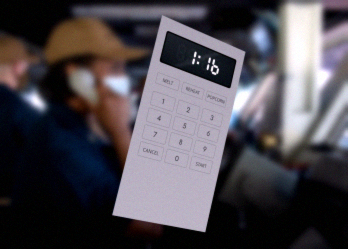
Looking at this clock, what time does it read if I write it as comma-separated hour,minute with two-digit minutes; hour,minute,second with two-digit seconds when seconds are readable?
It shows 1,16
